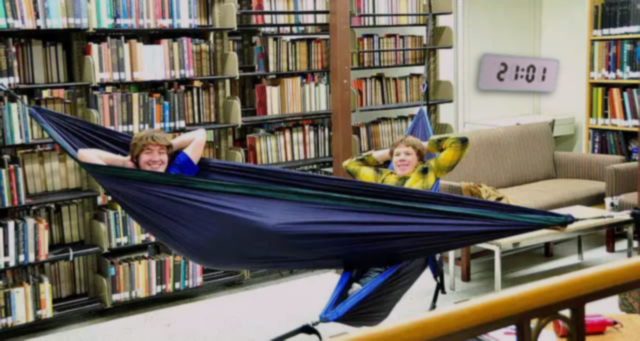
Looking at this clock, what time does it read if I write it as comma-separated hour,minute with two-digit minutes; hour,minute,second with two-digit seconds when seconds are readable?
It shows 21,01
